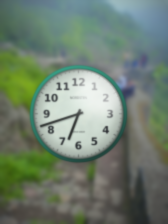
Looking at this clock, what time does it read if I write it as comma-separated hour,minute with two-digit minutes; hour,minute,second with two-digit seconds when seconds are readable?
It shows 6,42
